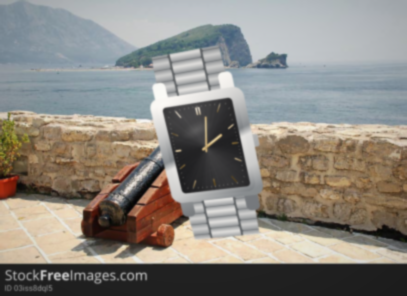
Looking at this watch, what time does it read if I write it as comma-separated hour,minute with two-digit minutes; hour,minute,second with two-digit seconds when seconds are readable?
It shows 2,02
